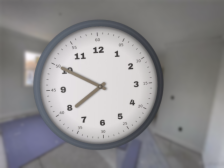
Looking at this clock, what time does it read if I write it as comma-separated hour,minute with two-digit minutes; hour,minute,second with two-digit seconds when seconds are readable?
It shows 7,50
